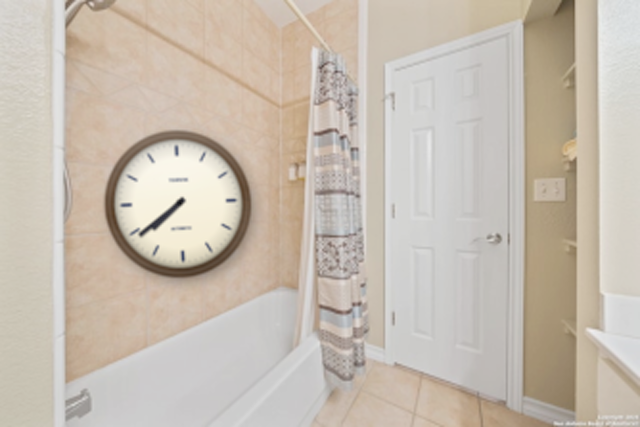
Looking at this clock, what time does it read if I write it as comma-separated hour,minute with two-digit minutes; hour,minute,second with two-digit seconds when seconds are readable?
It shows 7,39
